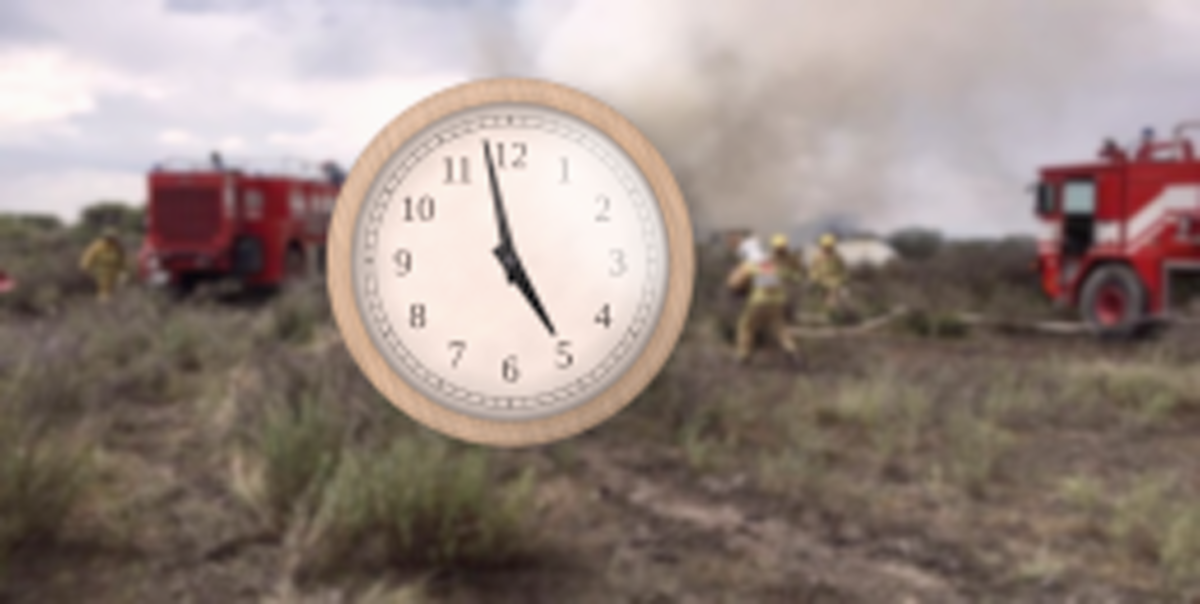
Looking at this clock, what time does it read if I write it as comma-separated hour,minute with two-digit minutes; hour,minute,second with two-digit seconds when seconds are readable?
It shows 4,58
